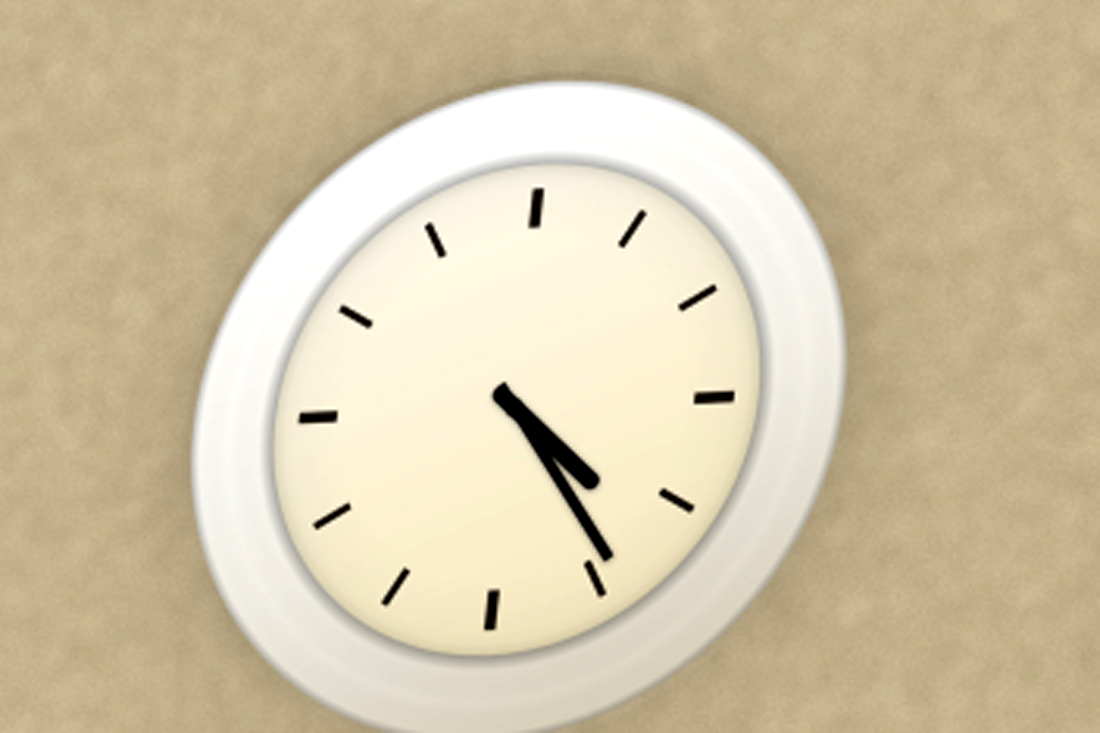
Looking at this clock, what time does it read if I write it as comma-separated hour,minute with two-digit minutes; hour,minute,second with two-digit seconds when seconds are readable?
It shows 4,24
